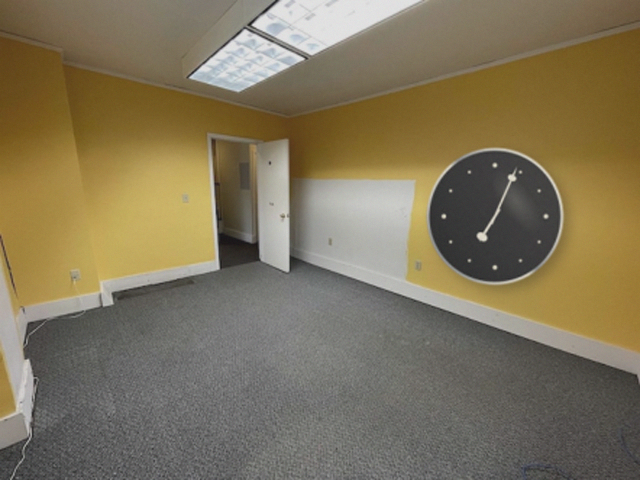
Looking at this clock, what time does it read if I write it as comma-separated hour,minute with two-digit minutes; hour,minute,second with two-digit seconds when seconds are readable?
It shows 7,04
